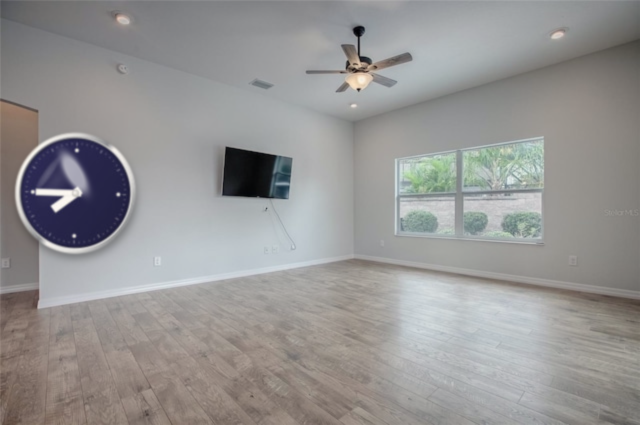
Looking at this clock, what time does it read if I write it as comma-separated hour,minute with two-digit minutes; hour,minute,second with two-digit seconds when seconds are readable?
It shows 7,45
